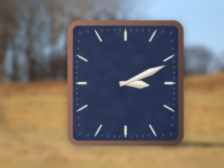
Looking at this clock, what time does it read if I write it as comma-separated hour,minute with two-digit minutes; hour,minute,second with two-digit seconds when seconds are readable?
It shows 3,11
